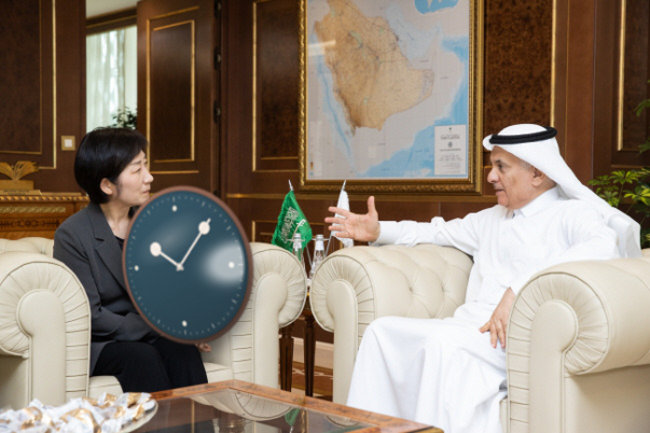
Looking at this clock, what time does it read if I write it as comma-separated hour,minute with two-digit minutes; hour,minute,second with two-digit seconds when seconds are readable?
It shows 10,07
